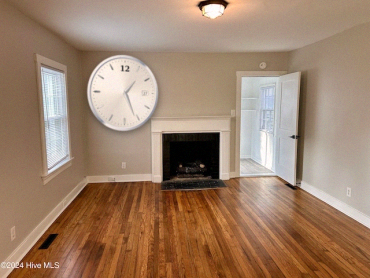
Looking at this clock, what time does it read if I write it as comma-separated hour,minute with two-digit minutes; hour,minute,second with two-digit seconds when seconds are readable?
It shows 1,26
